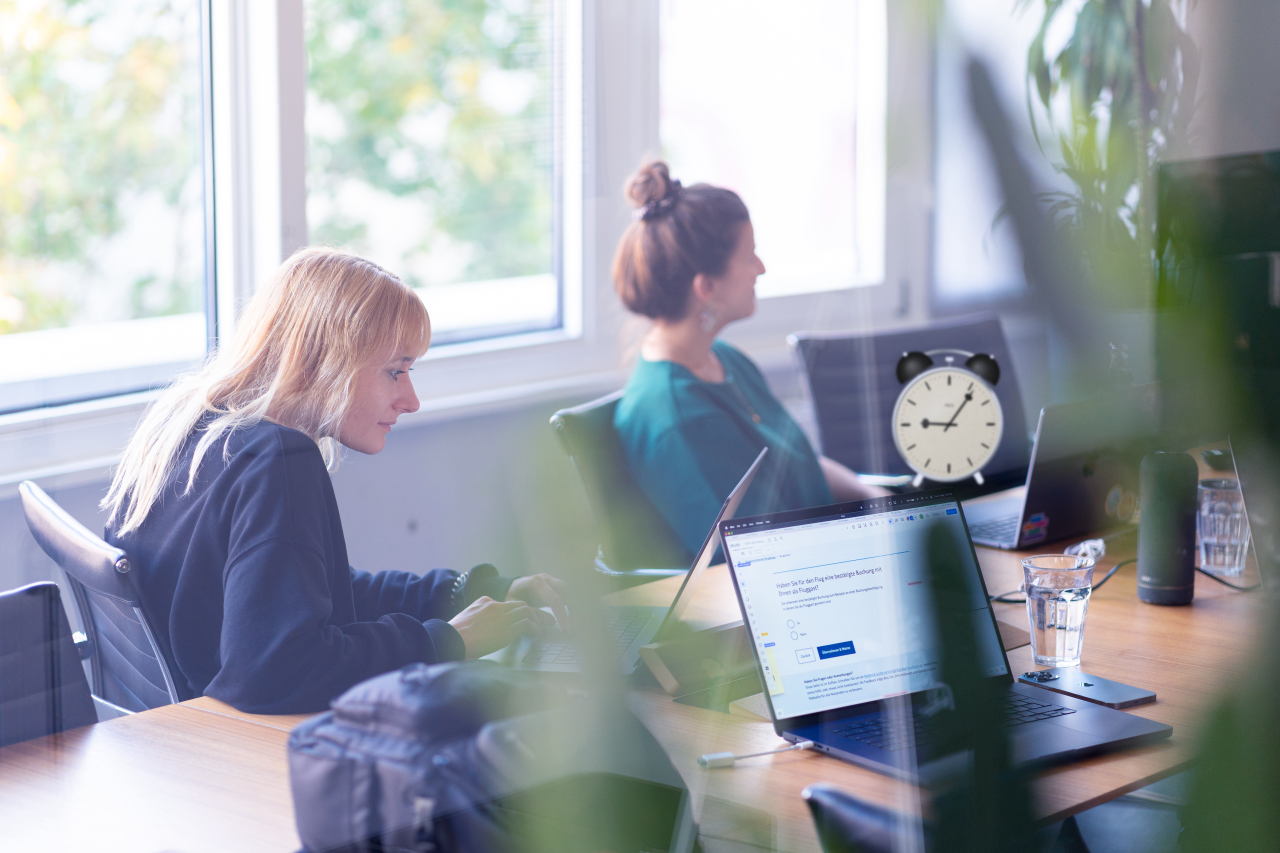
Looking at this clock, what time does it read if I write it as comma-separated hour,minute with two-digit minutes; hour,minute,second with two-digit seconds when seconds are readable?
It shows 9,06
